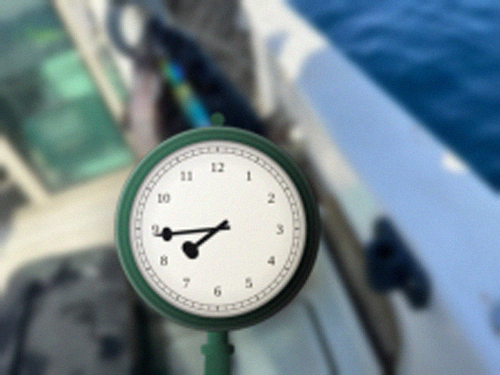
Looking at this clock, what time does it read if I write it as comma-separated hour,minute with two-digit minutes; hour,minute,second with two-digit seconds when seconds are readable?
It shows 7,44
